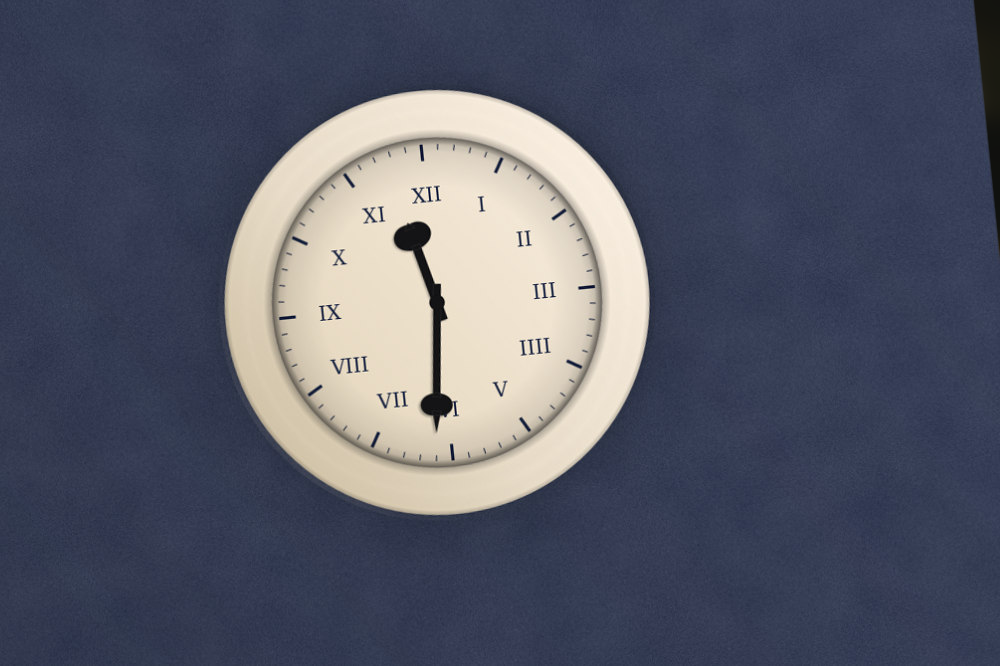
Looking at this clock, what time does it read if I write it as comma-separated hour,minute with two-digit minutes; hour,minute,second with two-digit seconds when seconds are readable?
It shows 11,31
